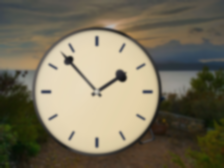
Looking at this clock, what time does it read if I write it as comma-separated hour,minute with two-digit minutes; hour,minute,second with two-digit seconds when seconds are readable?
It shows 1,53
